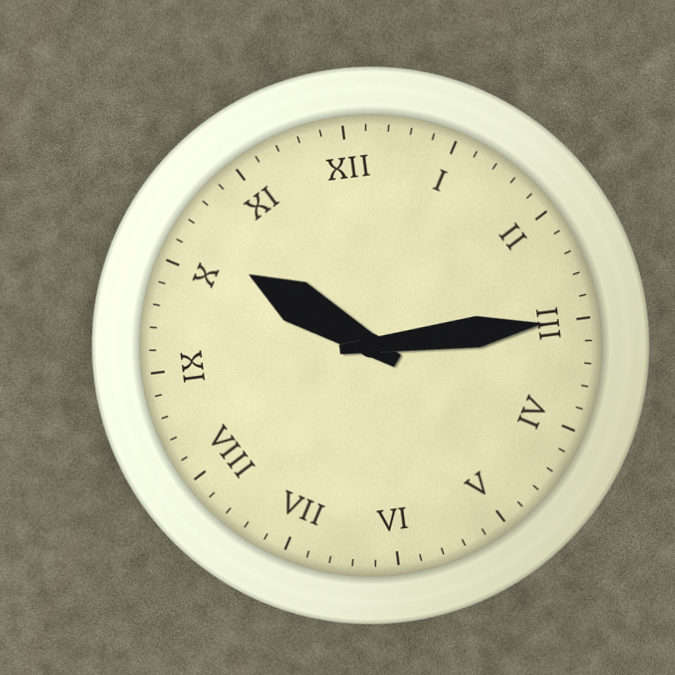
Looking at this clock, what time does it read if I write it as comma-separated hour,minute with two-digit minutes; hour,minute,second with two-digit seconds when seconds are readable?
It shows 10,15
